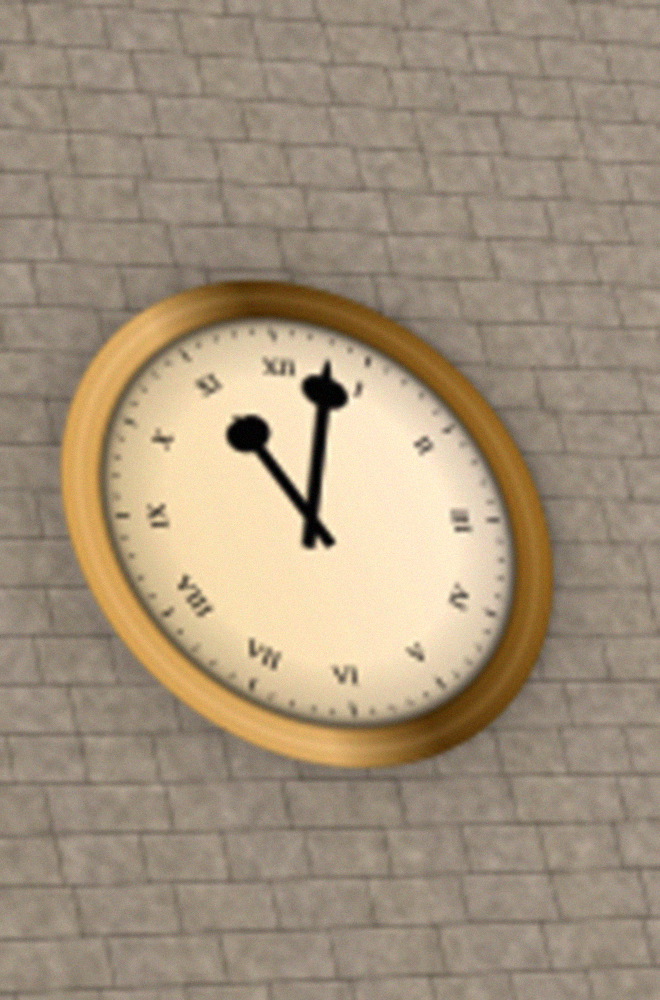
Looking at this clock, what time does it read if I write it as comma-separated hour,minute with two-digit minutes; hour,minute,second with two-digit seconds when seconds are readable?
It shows 11,03
